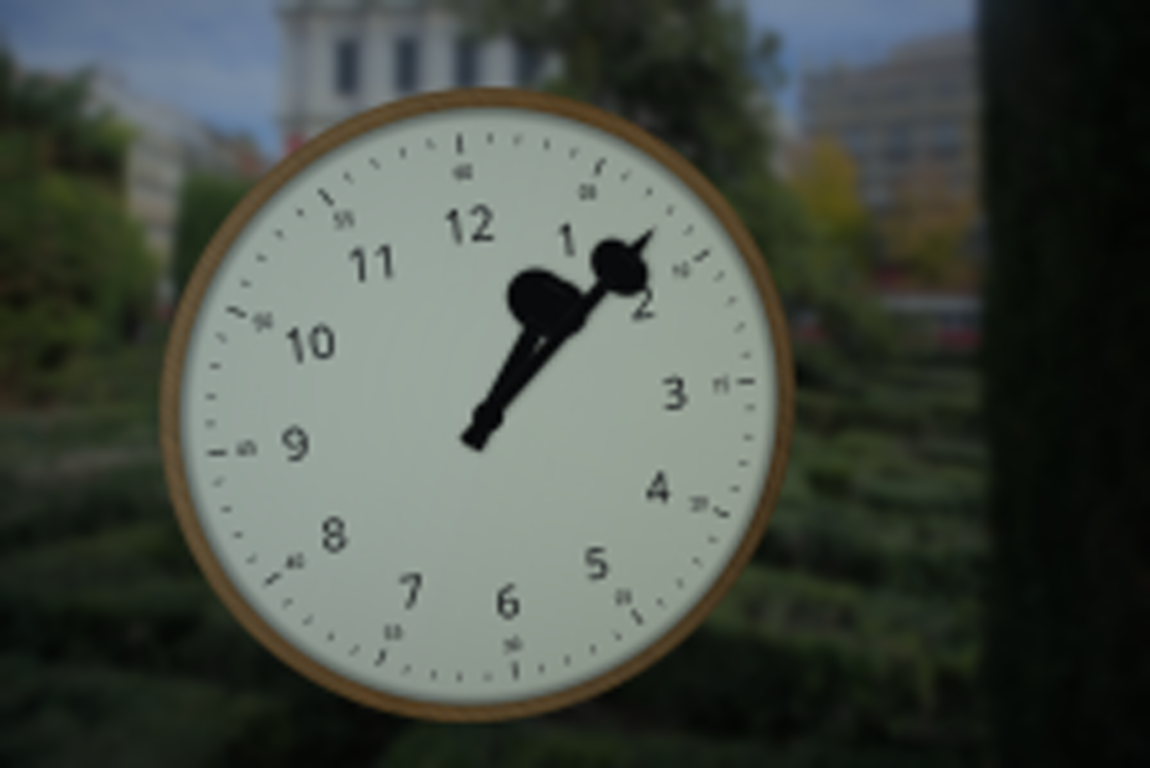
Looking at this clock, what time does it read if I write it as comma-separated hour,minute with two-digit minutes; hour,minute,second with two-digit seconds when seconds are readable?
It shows 1,08
